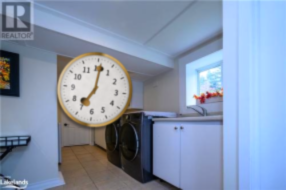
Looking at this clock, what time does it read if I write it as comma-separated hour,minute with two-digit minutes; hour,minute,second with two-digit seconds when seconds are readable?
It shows 7,01
